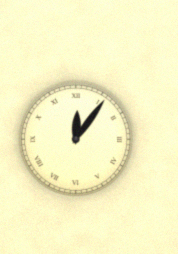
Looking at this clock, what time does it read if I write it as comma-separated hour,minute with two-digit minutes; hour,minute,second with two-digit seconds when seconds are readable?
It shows 12,06
